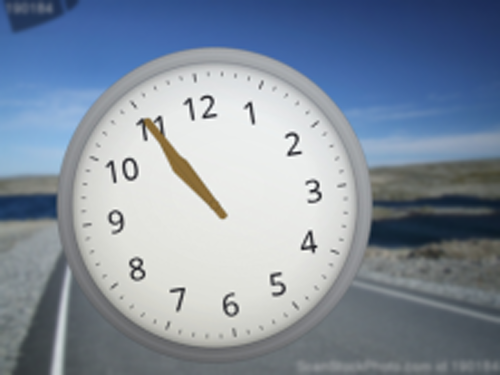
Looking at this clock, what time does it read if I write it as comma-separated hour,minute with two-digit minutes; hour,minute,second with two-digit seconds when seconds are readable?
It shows 10,55
